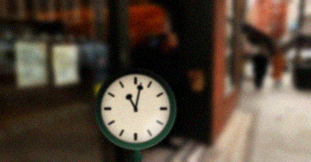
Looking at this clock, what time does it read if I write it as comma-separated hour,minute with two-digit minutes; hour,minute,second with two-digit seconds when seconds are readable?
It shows 11,02
